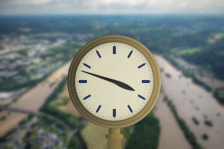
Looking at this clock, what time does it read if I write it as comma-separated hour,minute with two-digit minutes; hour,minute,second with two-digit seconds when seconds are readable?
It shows 3,48
